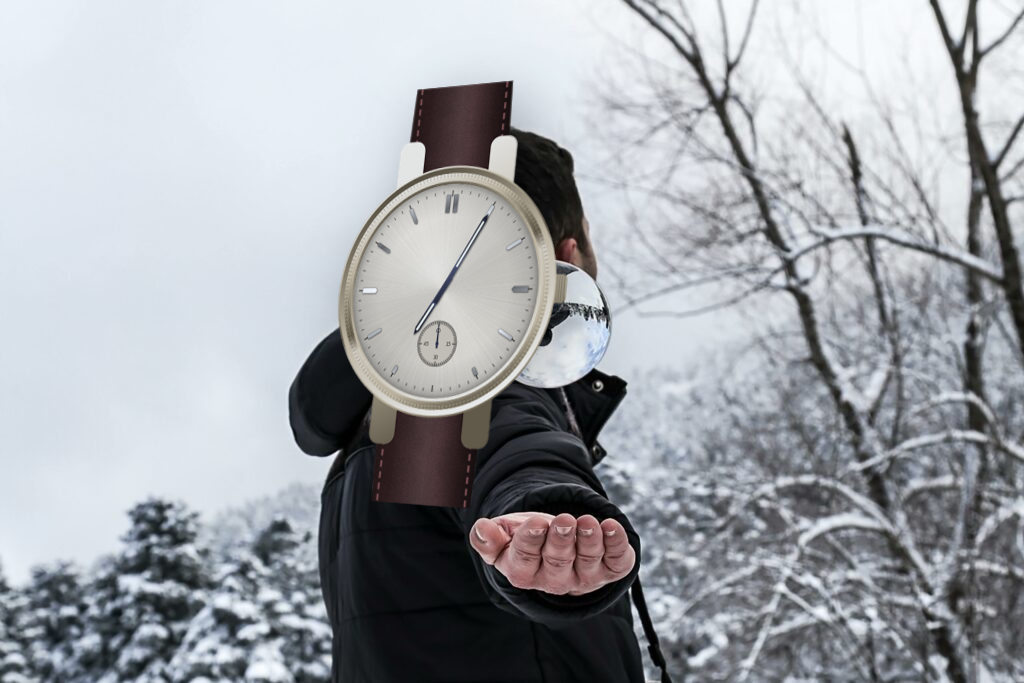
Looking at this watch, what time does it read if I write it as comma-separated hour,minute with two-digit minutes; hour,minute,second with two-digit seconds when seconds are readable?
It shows 7,05
